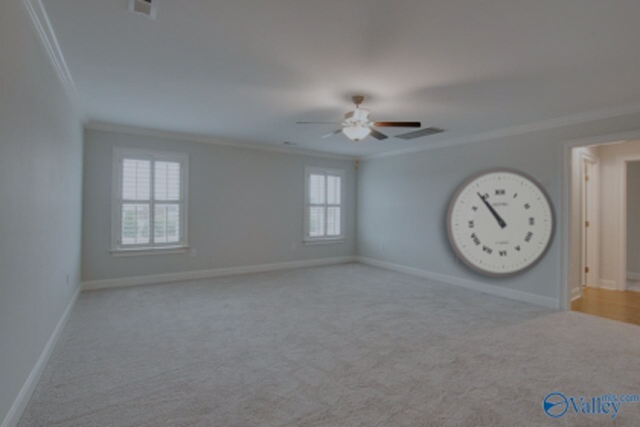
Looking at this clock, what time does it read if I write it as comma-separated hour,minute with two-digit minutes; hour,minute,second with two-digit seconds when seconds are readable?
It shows 10,54
